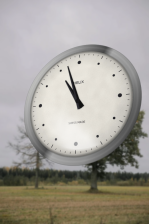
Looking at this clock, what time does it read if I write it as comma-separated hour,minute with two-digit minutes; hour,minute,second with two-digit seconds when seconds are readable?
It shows 10,57
